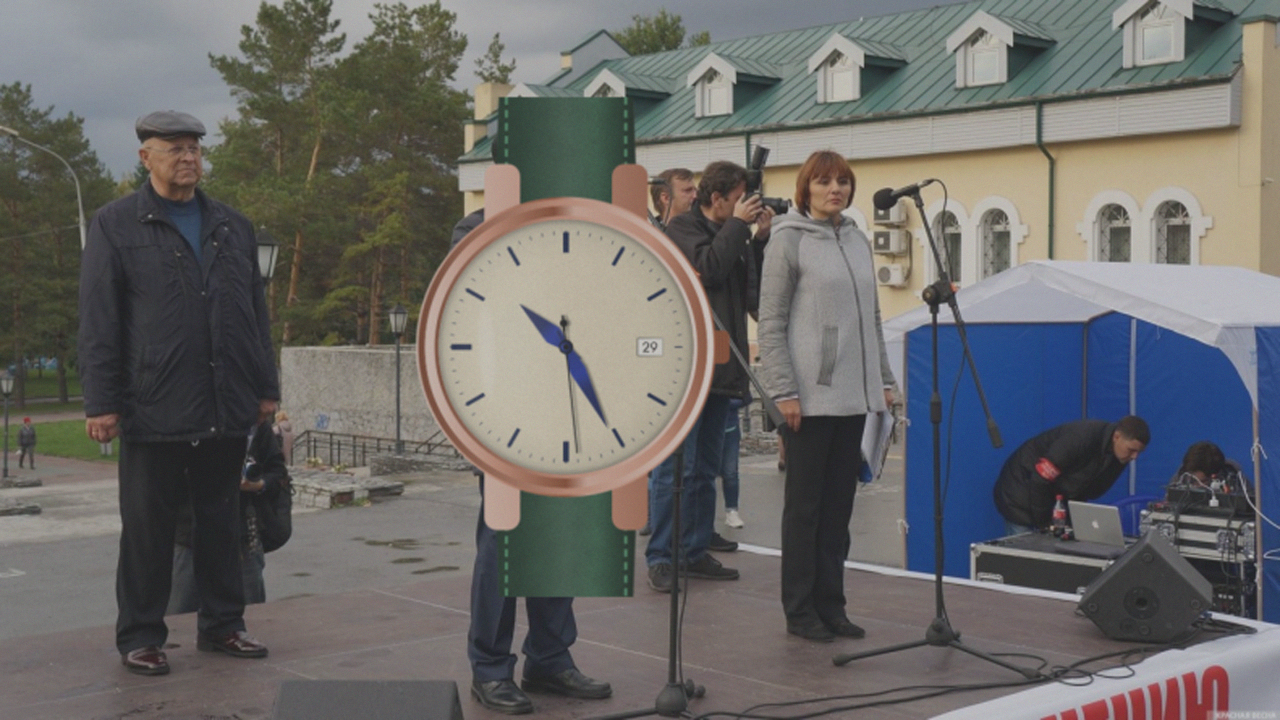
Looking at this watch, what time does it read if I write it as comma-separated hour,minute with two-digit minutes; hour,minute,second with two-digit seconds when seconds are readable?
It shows 10,25,29
